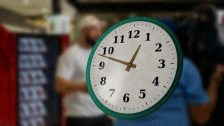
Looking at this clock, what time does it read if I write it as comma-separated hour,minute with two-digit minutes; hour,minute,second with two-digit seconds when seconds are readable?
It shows 12,48
